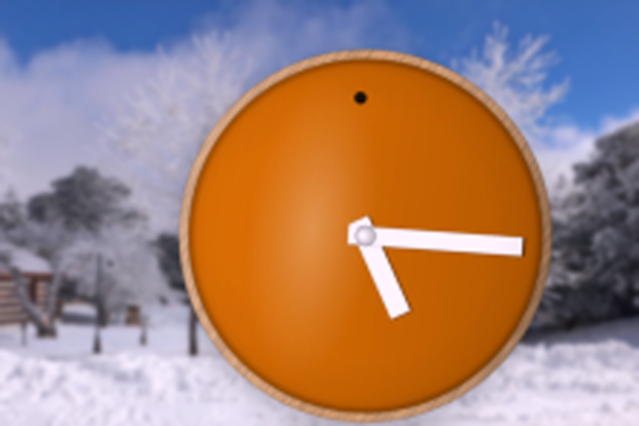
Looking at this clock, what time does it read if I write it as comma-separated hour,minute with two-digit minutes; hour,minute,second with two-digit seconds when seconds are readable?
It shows 5,16
